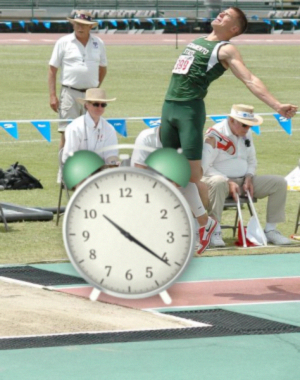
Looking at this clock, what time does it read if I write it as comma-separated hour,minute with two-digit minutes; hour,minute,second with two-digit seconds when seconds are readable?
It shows 10,21
